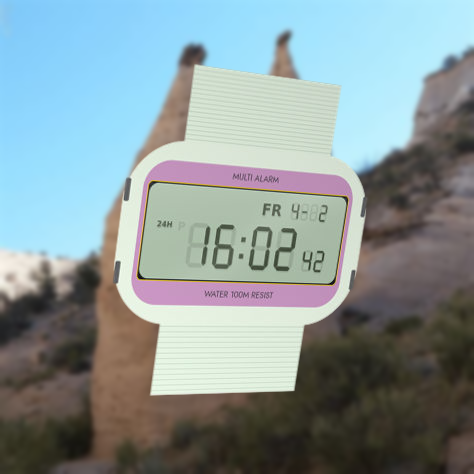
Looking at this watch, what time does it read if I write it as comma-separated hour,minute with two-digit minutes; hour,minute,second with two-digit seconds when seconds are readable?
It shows 16,02,42
